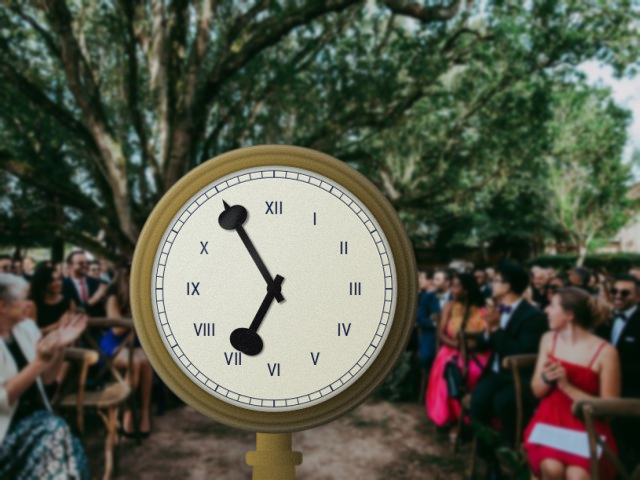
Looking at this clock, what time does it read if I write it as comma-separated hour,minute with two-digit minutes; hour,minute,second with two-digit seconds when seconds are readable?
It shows 6,55
